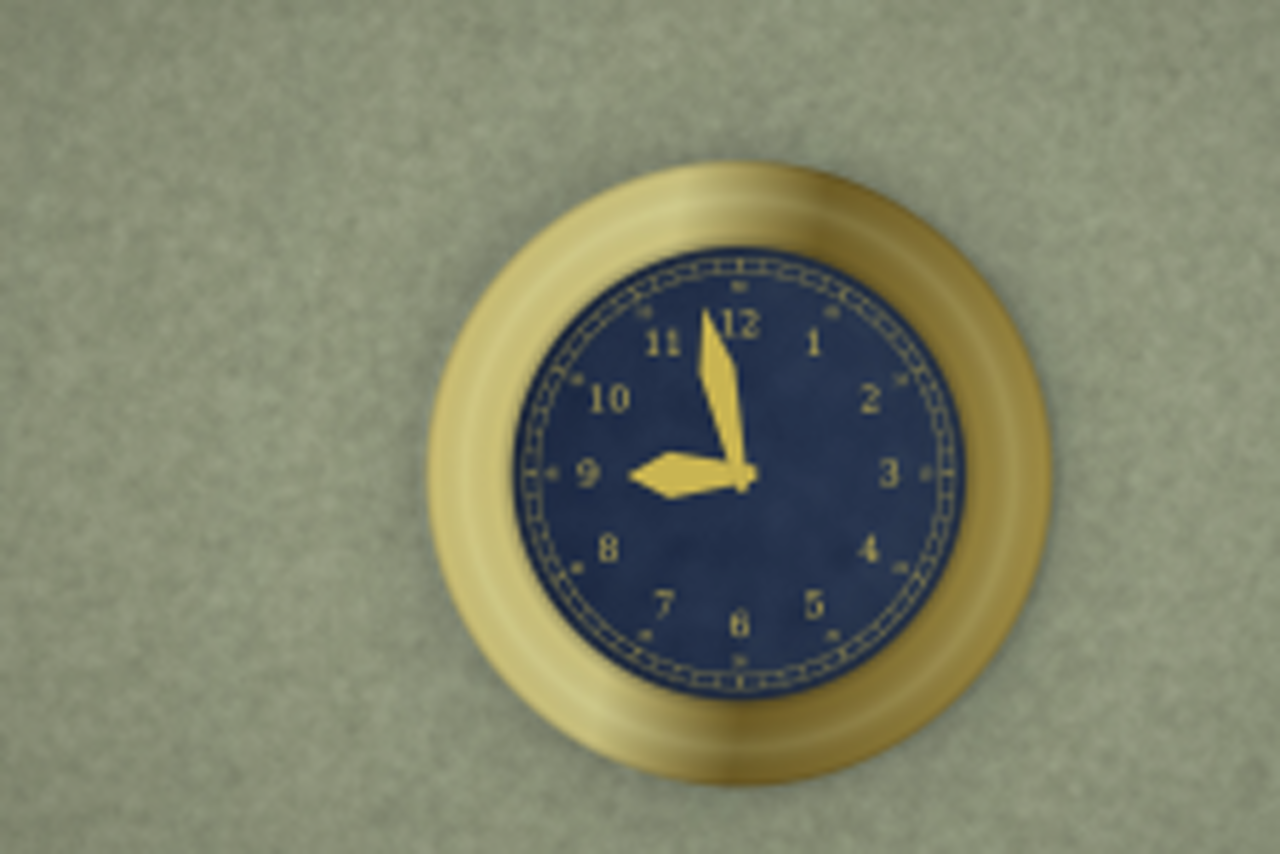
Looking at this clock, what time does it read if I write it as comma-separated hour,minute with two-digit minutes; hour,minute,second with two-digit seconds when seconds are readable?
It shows 8,58
